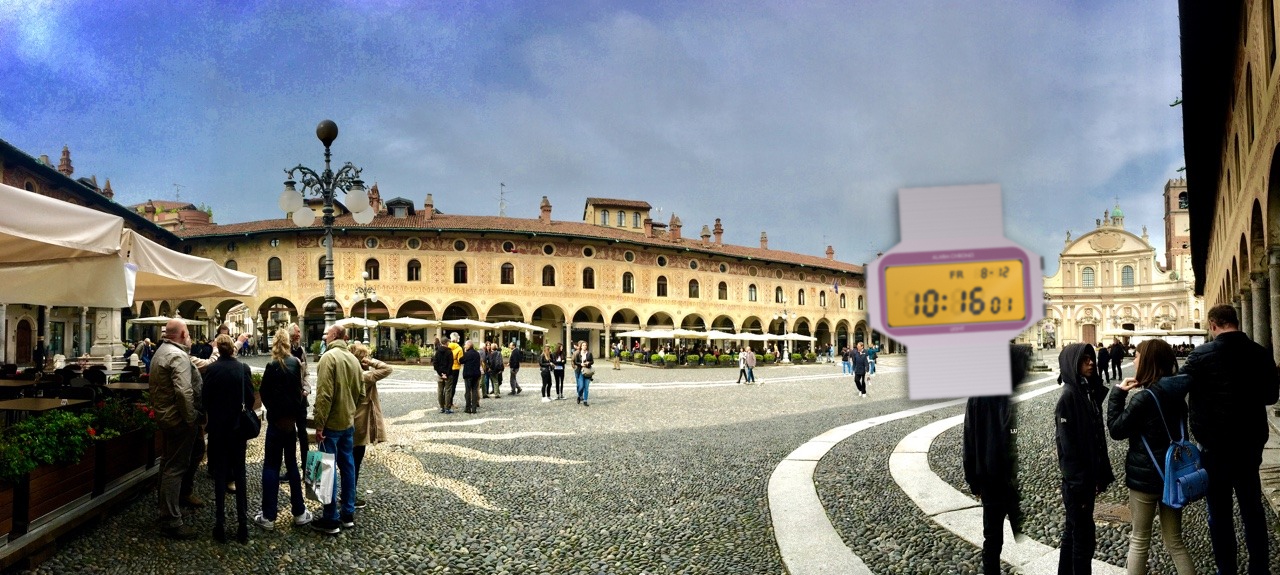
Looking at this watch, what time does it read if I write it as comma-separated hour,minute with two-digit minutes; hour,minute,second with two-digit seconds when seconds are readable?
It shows 10,16,01
